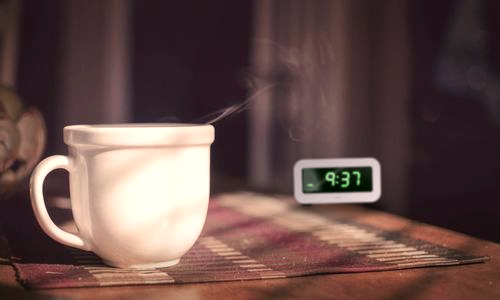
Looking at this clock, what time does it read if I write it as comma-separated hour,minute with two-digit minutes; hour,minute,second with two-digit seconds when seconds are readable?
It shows 9,37
